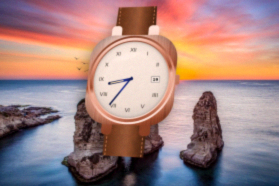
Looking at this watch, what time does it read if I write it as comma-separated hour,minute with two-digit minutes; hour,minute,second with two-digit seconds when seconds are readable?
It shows 8,36
